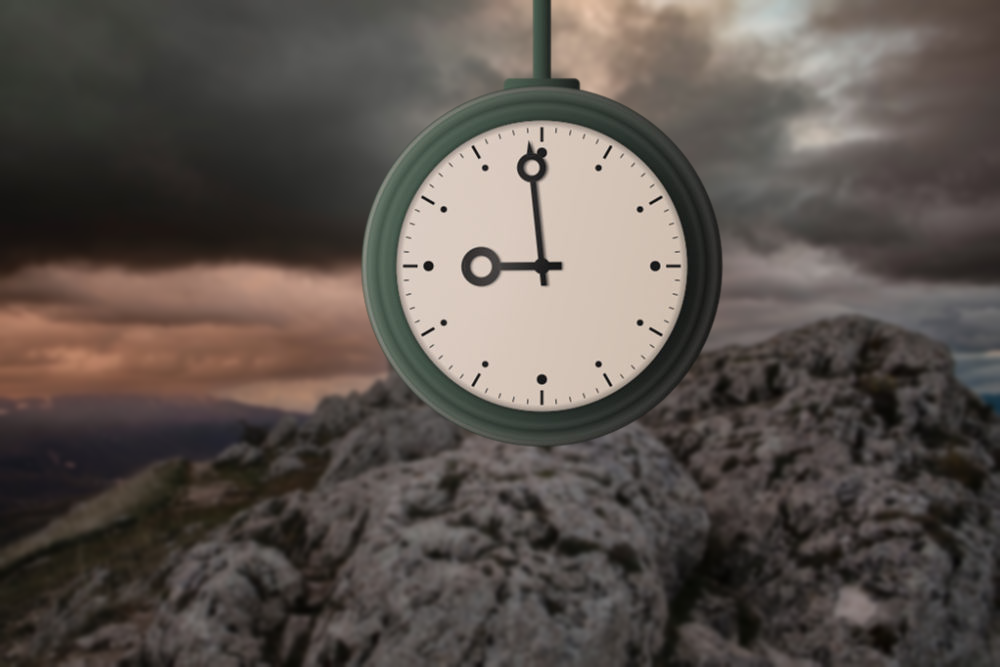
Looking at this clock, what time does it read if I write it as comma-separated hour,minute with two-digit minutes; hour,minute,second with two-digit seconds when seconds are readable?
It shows 8,59
